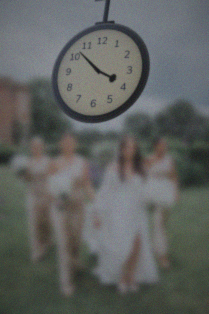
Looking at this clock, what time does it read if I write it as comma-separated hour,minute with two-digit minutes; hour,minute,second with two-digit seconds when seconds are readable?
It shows 3,52
